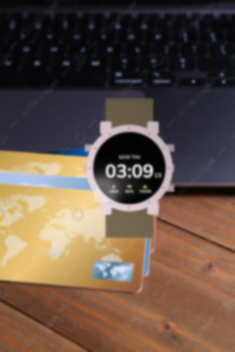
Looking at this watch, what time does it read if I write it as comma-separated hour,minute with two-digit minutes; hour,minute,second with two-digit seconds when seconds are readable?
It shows 3,09
